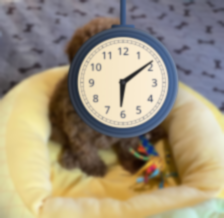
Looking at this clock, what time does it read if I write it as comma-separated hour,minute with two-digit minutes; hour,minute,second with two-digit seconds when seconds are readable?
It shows 6,09
